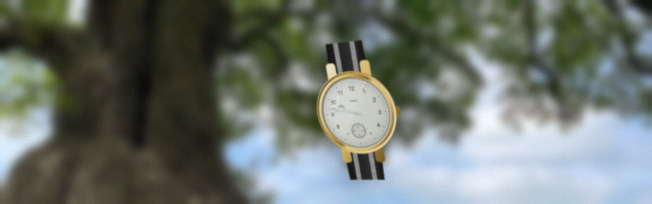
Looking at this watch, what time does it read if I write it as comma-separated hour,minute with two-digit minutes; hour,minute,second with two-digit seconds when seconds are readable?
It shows 9,47
